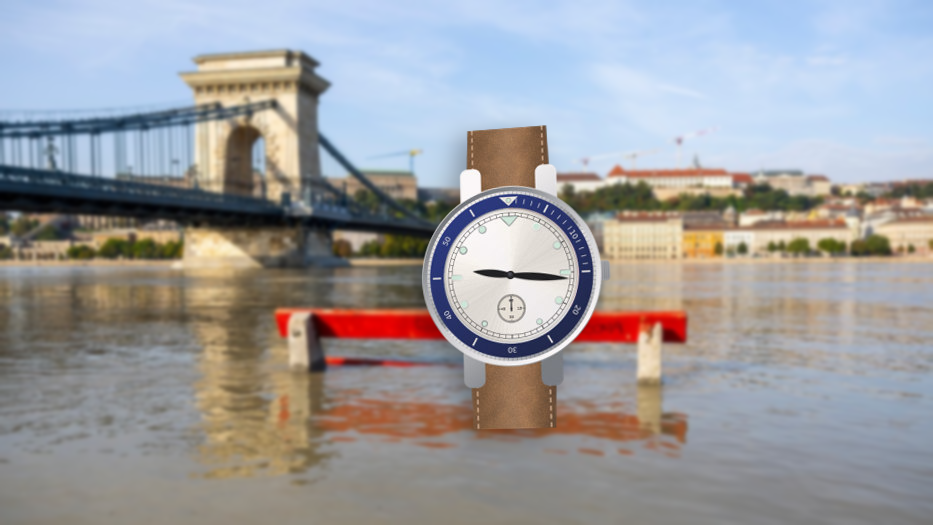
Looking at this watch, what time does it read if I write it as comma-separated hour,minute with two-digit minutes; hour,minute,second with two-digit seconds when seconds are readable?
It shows 9,16
